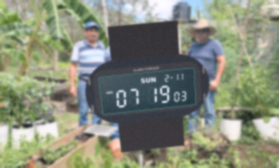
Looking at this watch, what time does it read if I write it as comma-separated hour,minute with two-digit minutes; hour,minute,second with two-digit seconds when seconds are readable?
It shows 7,19
